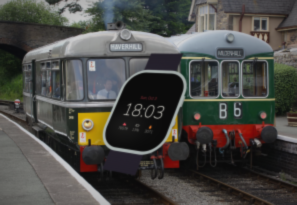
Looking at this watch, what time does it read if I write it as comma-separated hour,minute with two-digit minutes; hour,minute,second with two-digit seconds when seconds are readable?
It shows 18,03
